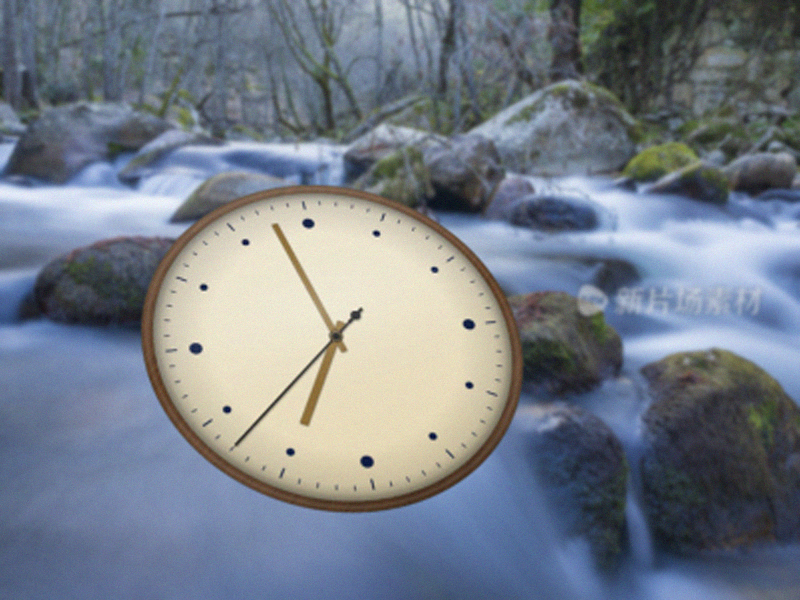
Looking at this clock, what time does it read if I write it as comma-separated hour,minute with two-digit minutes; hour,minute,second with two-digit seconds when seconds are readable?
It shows 6,57,38
